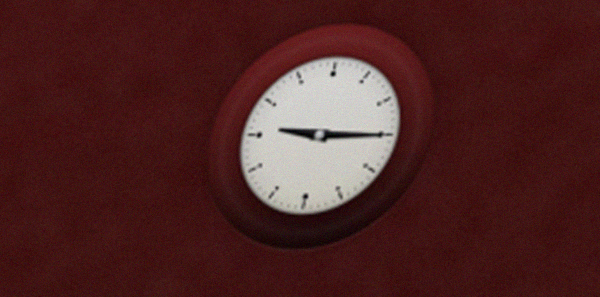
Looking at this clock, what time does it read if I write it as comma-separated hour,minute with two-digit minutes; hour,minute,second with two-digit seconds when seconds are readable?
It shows 9,15
